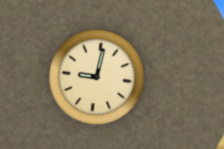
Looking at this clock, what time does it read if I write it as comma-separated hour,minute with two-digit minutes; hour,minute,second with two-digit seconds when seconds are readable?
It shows 9,01
